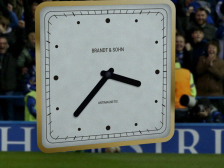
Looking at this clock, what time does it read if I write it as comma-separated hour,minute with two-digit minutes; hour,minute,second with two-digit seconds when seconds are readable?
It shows 3,37
